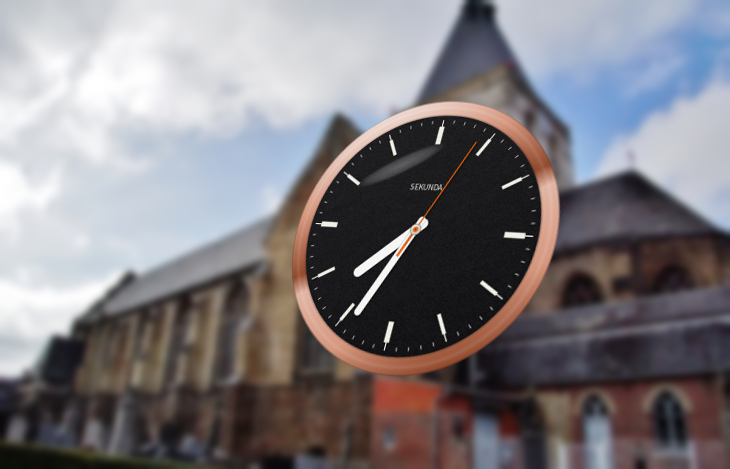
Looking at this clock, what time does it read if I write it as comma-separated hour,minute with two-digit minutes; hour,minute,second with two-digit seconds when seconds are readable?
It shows 7,34,04
